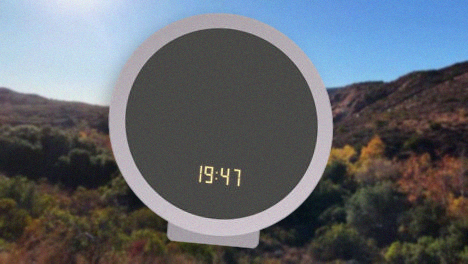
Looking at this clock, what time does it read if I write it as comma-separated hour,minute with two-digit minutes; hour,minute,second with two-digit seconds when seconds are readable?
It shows 19,47
